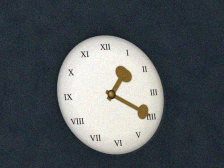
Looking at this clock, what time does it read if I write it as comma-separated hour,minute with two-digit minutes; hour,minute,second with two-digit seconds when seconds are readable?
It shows 1,20
